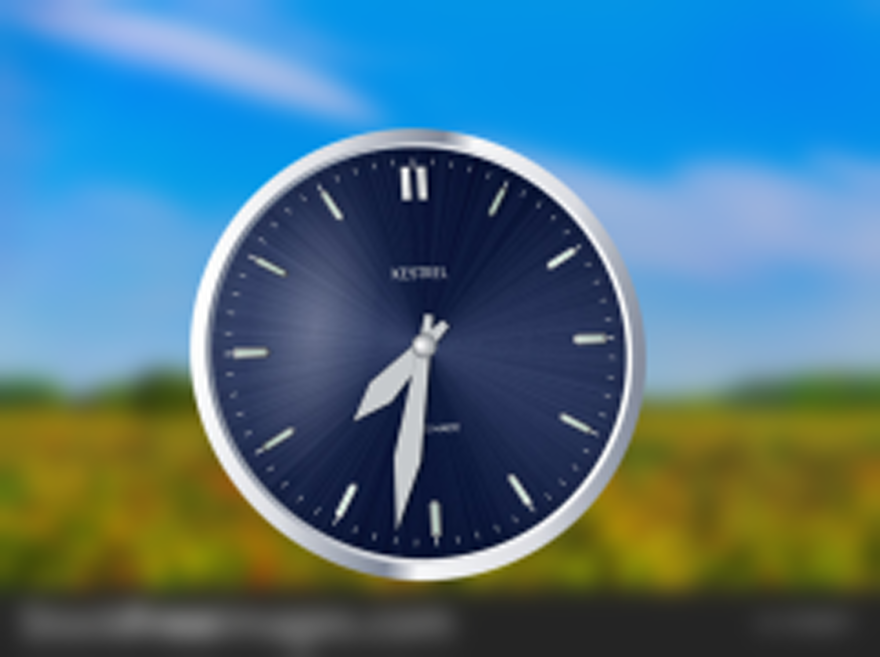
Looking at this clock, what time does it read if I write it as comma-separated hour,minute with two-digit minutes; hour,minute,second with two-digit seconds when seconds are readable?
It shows 7,32
